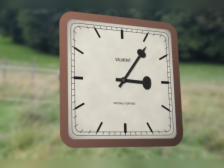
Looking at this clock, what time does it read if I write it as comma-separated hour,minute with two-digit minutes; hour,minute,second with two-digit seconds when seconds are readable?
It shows 3,06
